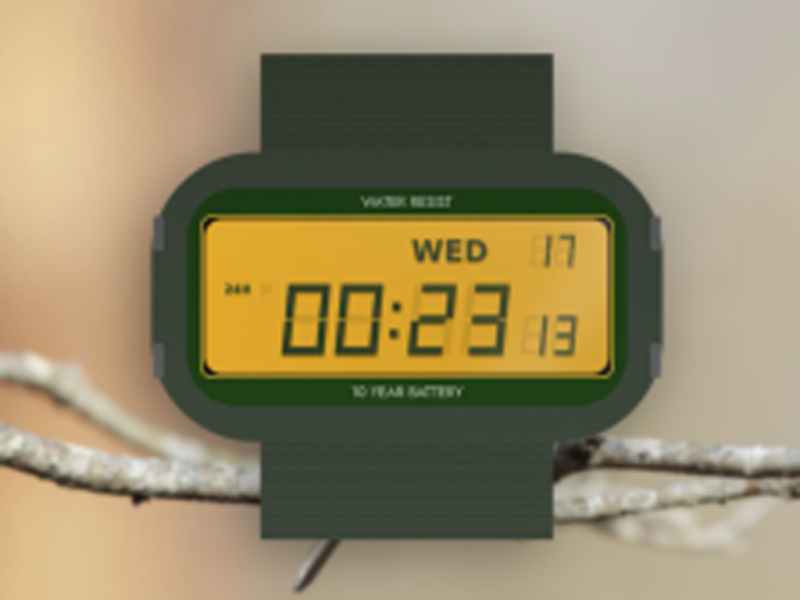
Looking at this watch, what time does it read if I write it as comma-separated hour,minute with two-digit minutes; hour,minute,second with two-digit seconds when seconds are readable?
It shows 0,23,13
